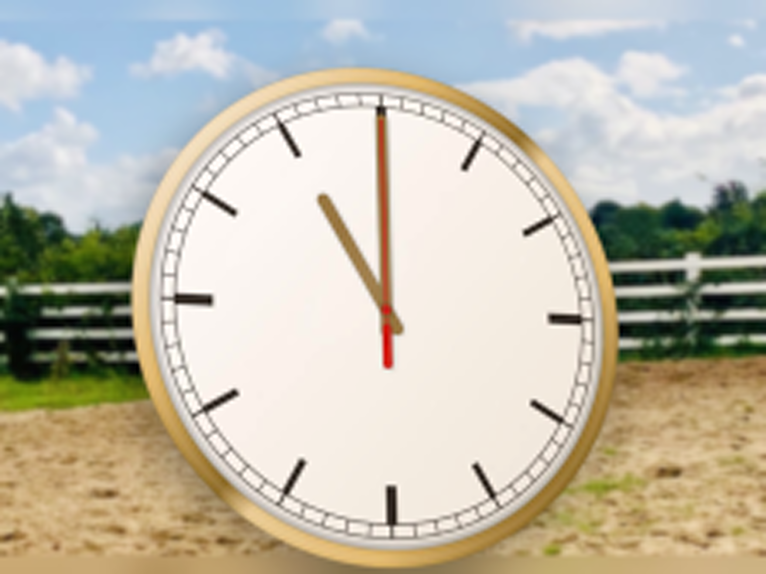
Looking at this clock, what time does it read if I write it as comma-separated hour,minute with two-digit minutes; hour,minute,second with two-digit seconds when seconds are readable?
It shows 11,00,00
